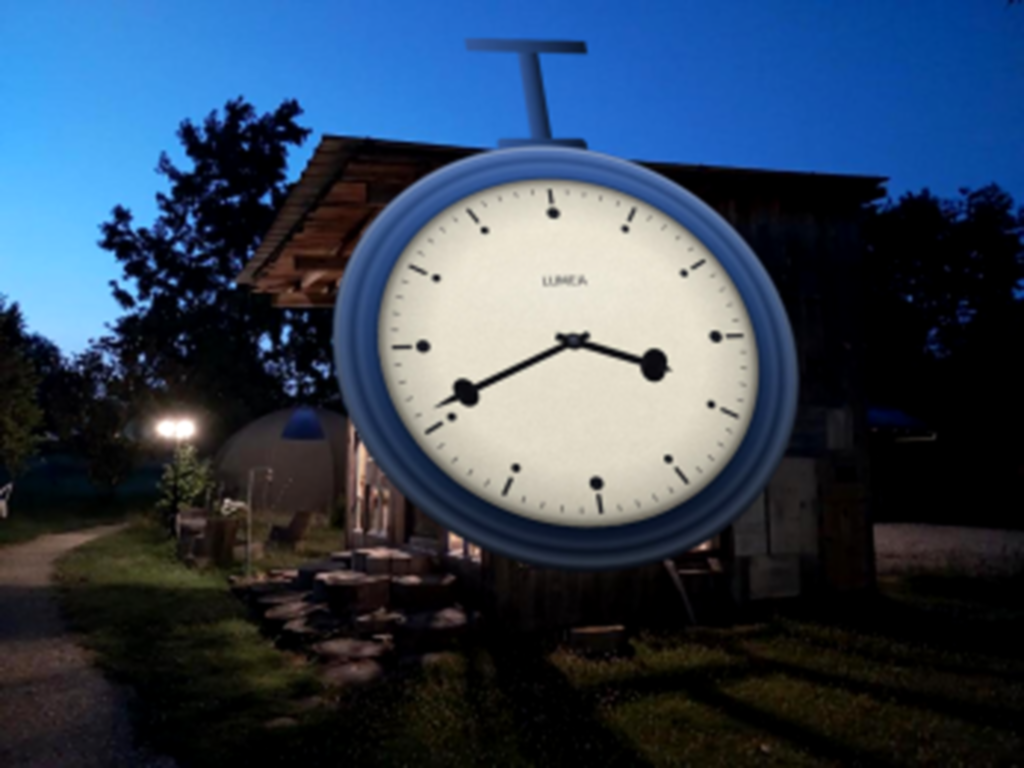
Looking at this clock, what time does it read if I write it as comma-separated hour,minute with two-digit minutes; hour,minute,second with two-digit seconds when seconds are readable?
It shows 3,41
